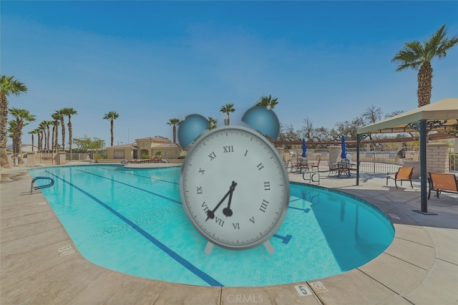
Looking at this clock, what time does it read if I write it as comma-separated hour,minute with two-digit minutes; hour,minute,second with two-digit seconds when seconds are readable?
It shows 6,38
